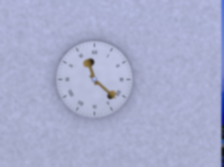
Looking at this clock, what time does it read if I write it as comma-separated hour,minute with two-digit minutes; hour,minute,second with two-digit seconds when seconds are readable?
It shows 11,22
